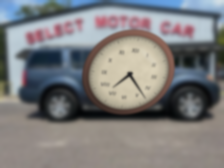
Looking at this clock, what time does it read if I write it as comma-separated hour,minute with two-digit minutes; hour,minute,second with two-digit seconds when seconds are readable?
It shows 7,23
